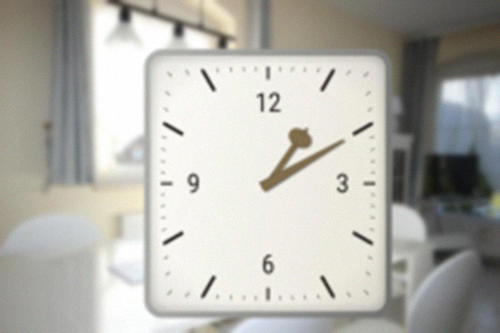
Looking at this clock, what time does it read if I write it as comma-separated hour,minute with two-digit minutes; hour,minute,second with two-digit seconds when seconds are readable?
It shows 1,10
